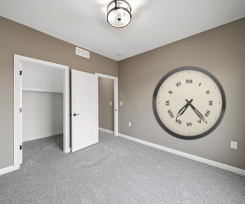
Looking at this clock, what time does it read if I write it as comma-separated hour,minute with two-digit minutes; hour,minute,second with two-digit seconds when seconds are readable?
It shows 7,23
